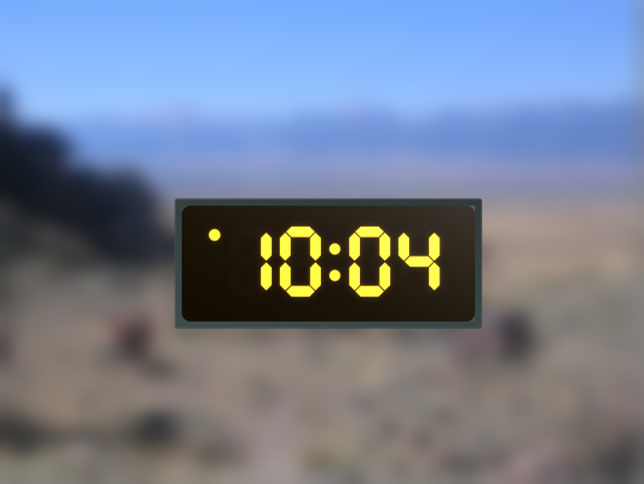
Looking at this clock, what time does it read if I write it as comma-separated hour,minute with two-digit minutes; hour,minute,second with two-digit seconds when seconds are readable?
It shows 10,04
